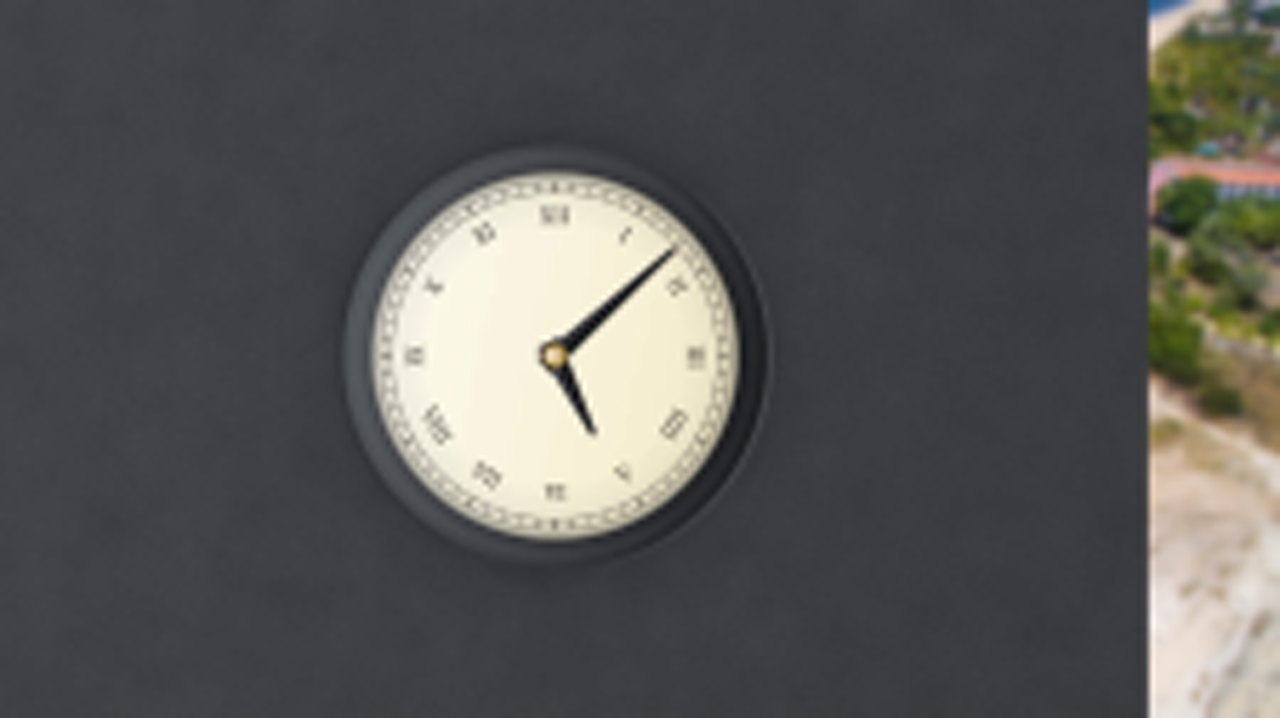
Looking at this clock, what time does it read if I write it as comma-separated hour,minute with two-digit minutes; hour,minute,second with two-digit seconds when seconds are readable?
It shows 5,08
